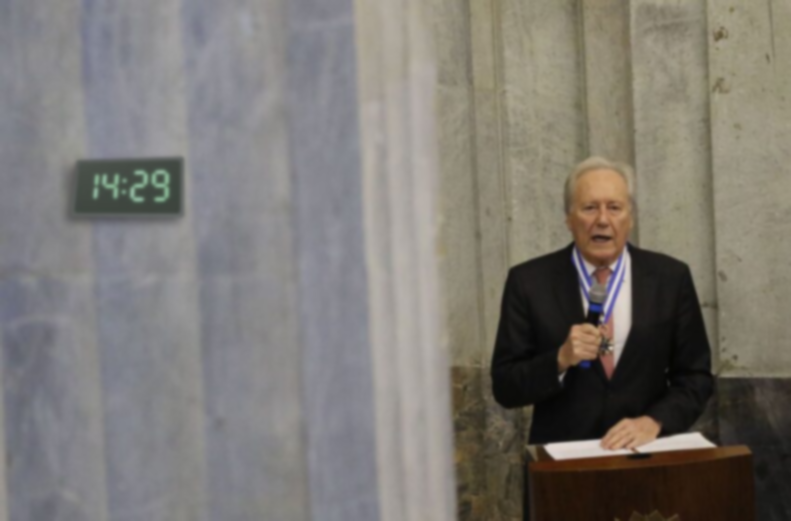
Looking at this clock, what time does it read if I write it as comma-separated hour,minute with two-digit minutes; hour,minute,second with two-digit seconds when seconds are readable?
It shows 14,29
